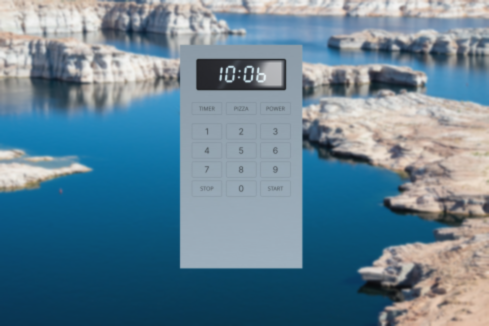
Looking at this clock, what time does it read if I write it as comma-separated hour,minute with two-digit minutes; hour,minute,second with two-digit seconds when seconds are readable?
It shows 10,06
